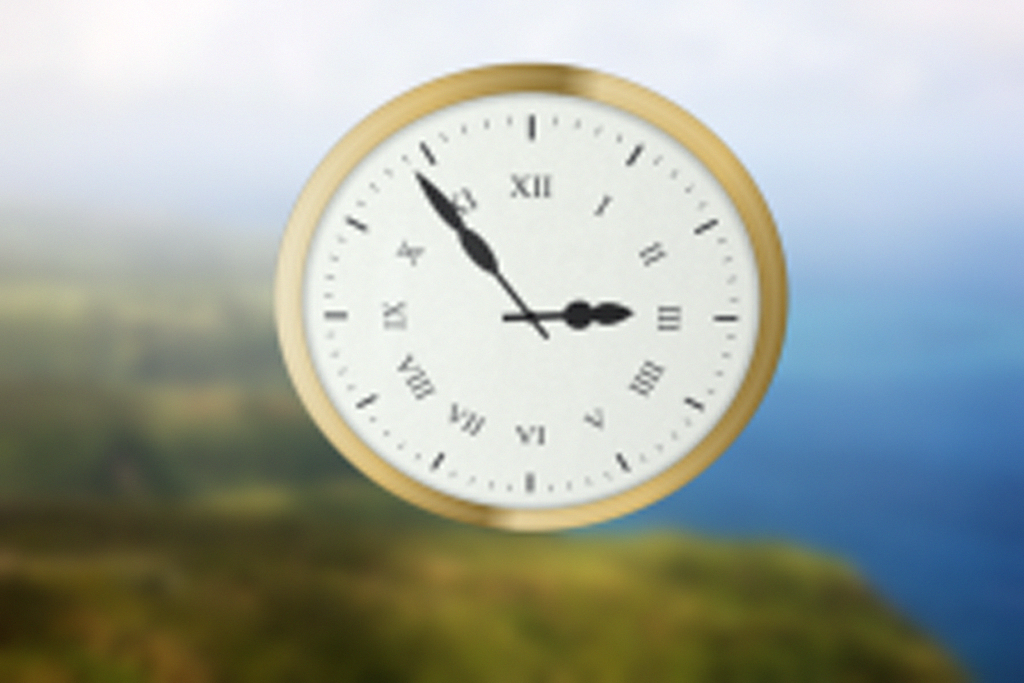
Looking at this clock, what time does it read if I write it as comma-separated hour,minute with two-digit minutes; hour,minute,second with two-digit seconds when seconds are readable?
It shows 2,54
